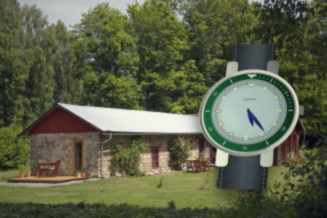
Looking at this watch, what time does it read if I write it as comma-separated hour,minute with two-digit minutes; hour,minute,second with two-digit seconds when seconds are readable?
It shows 5,24
